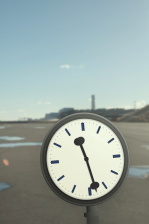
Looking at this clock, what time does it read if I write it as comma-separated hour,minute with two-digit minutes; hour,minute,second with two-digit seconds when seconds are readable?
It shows 11,28
